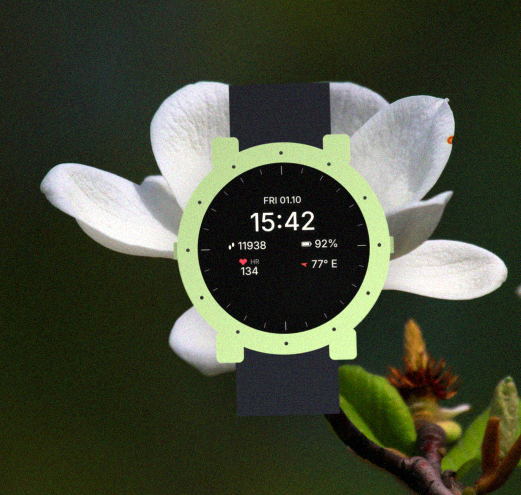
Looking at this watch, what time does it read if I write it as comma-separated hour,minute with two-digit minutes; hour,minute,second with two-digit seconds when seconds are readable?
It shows 15,42
